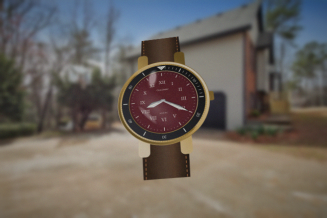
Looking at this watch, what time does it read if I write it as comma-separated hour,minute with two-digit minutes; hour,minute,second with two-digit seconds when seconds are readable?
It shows 8,20
